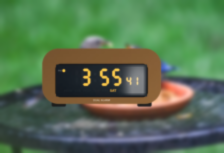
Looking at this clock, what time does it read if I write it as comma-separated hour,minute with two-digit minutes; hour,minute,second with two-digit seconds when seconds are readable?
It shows 3,55,41
